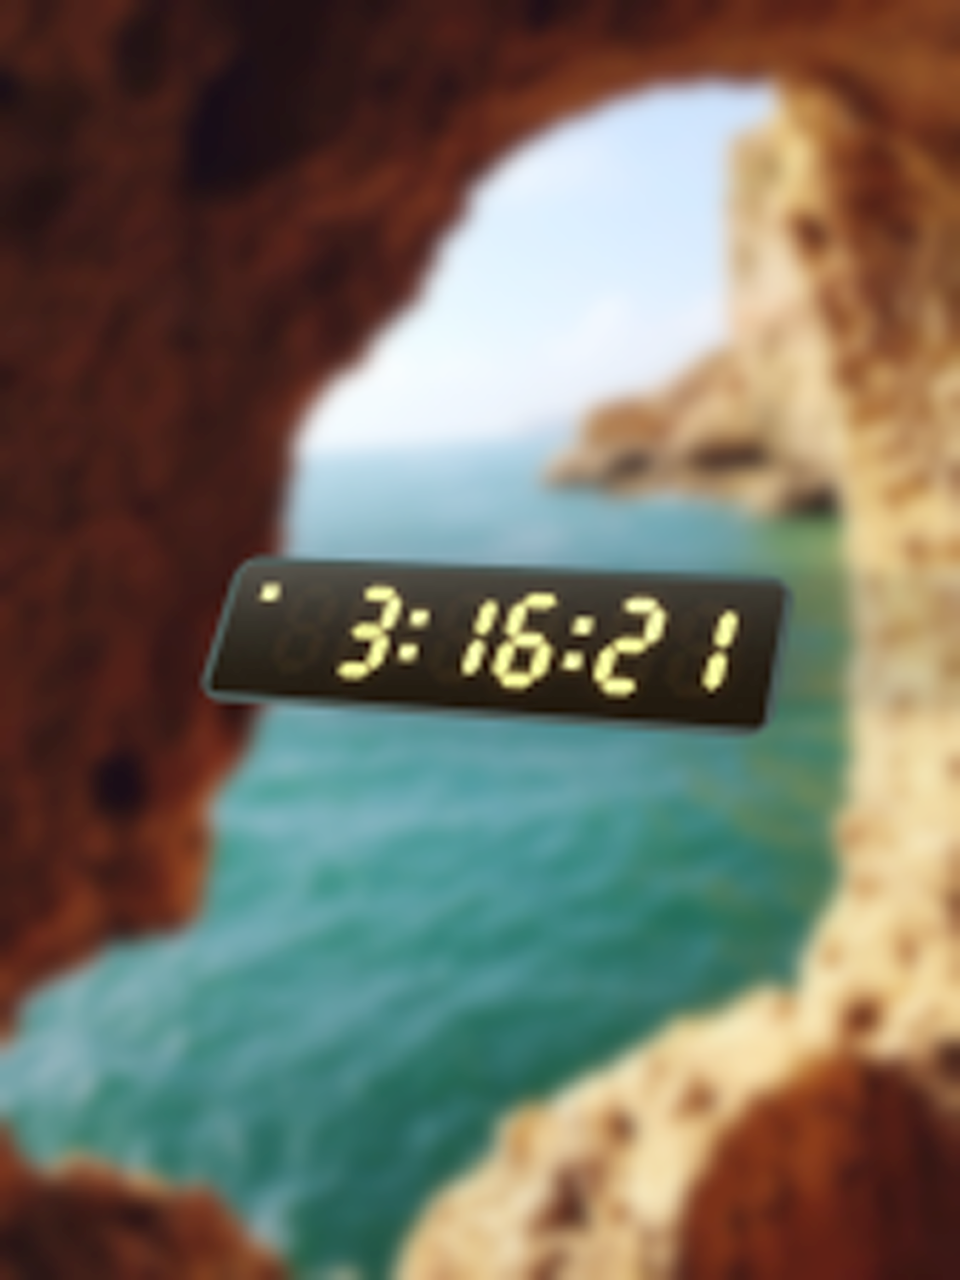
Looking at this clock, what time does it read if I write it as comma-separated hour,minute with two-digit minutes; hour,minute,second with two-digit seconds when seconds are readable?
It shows 3,16,21
